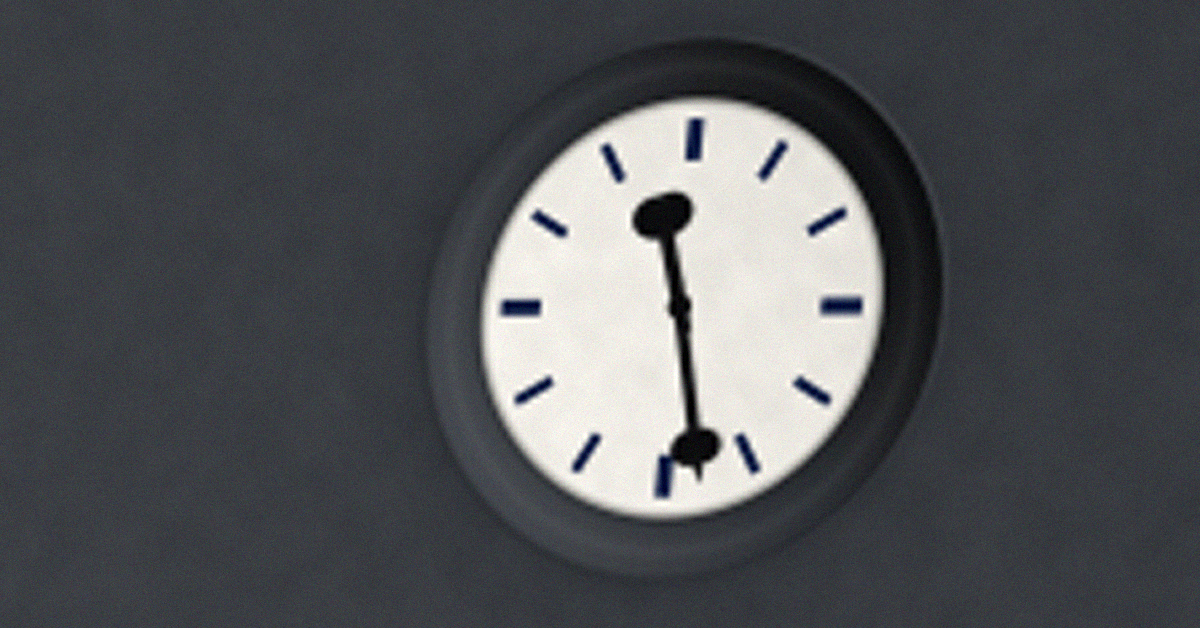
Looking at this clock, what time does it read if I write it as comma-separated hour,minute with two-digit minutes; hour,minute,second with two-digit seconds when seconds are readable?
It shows 11,28
